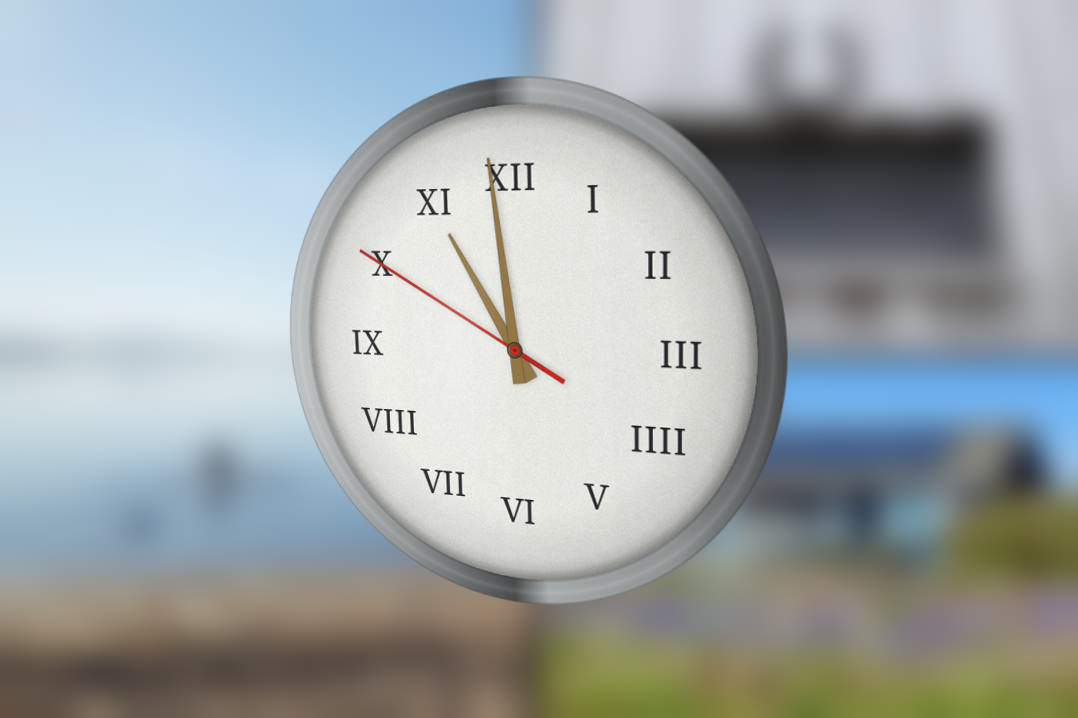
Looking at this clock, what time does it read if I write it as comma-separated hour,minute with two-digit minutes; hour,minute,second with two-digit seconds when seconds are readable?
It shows 10,58,50
